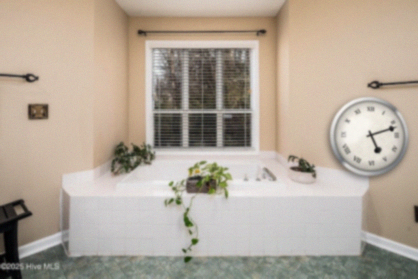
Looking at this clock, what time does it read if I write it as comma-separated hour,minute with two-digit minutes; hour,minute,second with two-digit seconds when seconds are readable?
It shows 5,12
